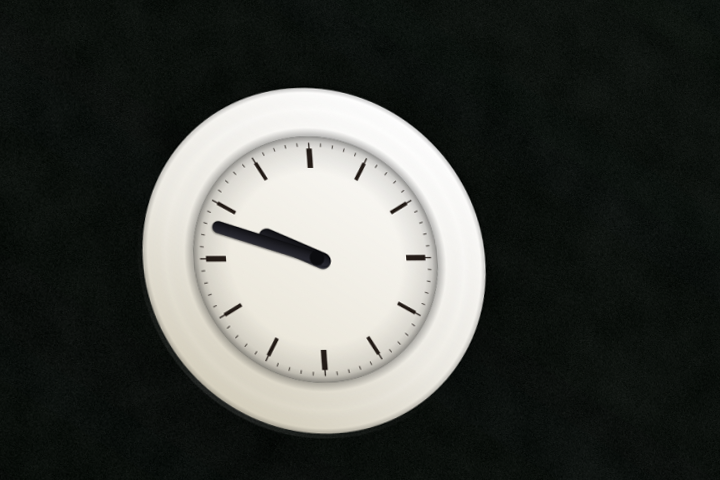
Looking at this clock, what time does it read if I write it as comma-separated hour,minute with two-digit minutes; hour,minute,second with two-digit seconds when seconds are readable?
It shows 9,48
